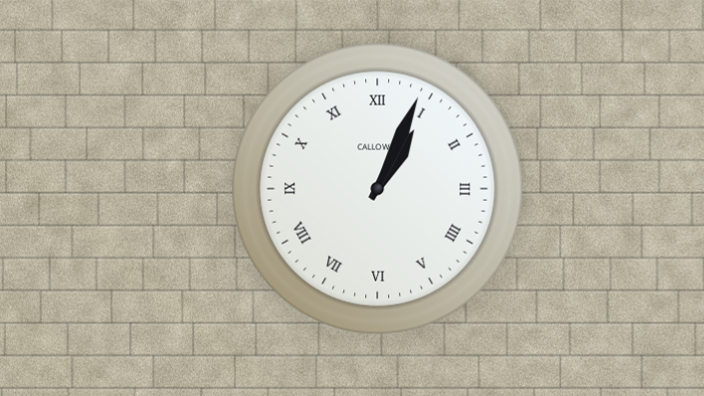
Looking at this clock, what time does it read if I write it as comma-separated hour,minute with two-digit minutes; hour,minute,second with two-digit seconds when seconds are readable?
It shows 1,04
